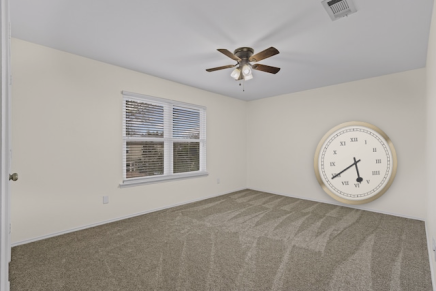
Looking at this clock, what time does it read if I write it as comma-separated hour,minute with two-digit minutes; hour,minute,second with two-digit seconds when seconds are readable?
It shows 5,40
